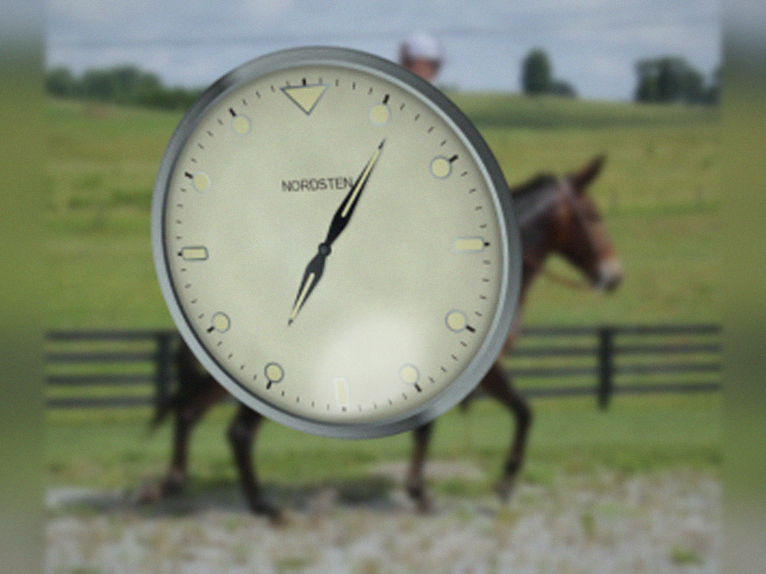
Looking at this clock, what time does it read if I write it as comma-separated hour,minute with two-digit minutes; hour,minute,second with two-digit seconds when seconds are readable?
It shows 7,06
